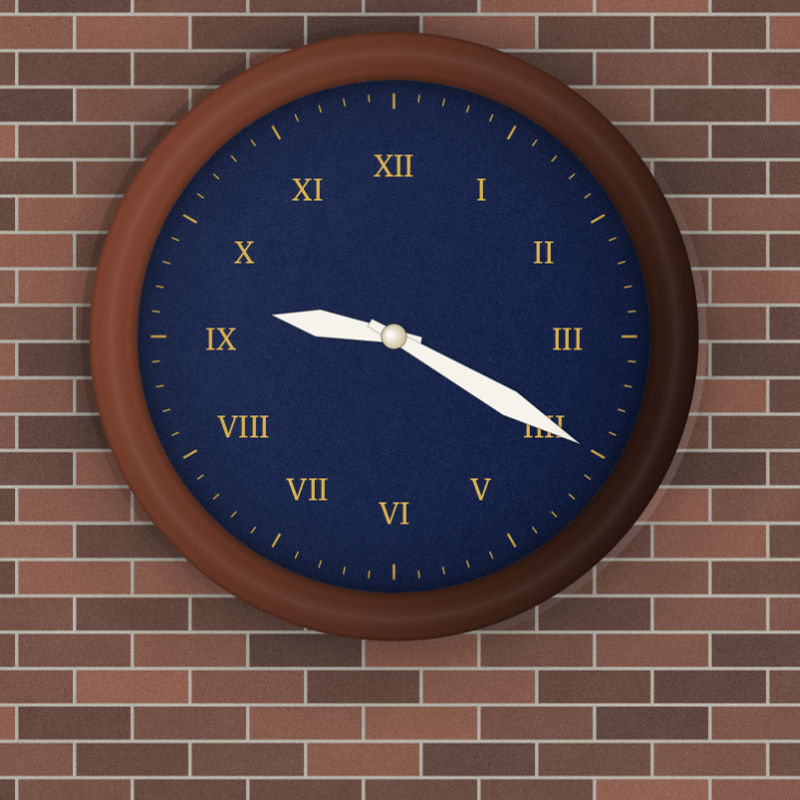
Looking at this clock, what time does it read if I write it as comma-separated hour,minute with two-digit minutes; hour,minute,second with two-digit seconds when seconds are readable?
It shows 9,20
